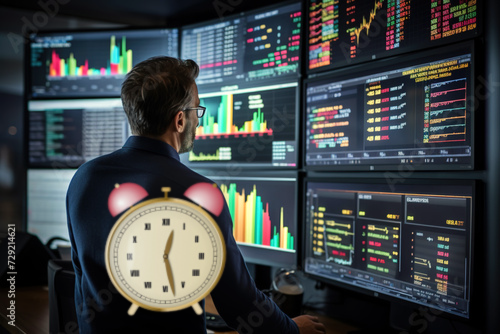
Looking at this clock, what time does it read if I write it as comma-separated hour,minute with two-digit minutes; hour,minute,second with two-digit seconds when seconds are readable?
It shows 12,28
